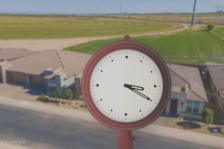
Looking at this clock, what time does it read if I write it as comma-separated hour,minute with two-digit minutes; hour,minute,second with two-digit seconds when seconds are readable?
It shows 3,20
